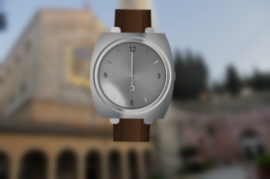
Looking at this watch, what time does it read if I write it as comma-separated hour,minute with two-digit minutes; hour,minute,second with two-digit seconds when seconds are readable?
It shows 6,00
